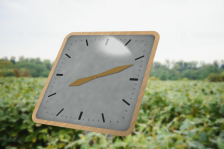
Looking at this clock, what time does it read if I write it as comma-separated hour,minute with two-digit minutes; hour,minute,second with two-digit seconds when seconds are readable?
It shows 8,11
